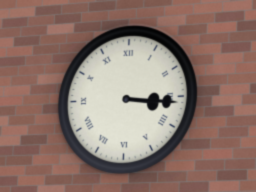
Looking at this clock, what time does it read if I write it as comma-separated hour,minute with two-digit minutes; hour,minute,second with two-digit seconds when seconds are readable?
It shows 3,16
